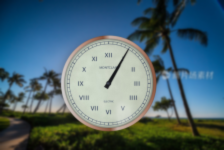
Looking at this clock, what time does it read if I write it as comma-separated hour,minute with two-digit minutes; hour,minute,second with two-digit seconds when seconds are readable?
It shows 1,05
